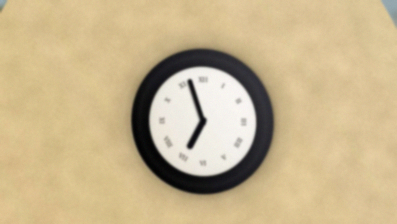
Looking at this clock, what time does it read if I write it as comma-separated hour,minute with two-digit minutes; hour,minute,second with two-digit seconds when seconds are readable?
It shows 6,57
